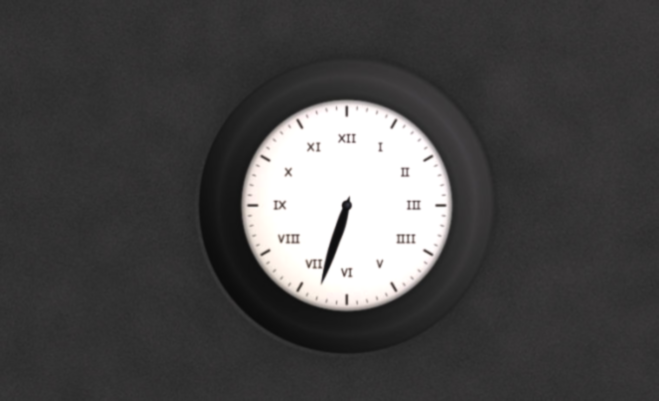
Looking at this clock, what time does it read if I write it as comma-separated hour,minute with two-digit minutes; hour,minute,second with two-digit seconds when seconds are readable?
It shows 6,33
